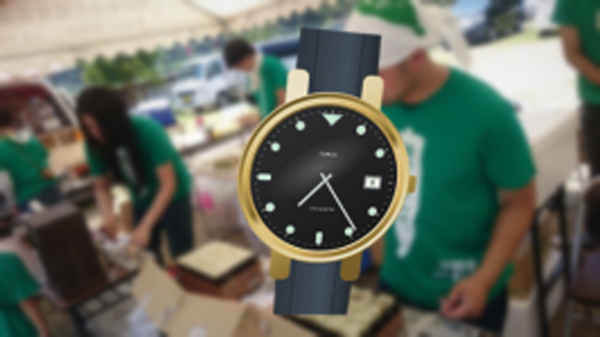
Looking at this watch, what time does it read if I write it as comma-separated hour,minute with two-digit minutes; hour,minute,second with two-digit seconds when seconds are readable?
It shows 7,24
